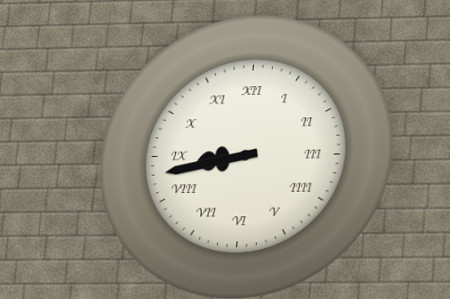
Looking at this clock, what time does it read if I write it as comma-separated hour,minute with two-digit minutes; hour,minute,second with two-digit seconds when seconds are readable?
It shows 8,43
